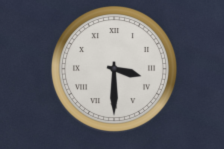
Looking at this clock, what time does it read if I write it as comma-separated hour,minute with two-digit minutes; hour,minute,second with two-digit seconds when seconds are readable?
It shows 3,30
